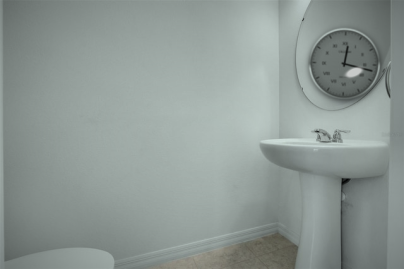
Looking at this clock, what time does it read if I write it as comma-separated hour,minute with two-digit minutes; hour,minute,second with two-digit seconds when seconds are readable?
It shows 12,17
